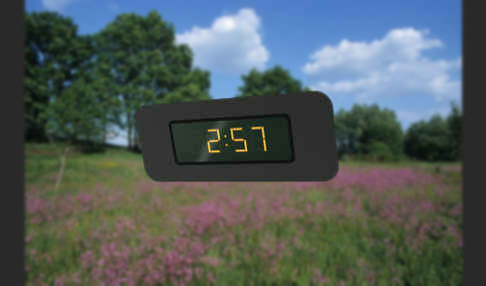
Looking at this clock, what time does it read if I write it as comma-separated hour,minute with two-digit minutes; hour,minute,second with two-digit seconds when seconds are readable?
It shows 2,57
